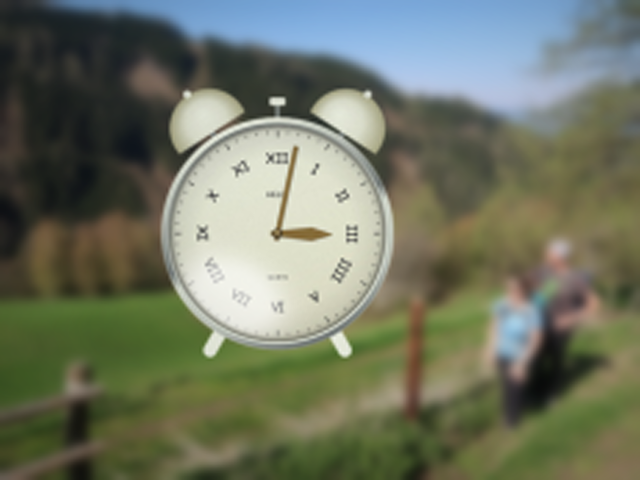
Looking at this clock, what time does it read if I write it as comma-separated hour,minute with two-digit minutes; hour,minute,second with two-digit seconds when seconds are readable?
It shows 3,02
